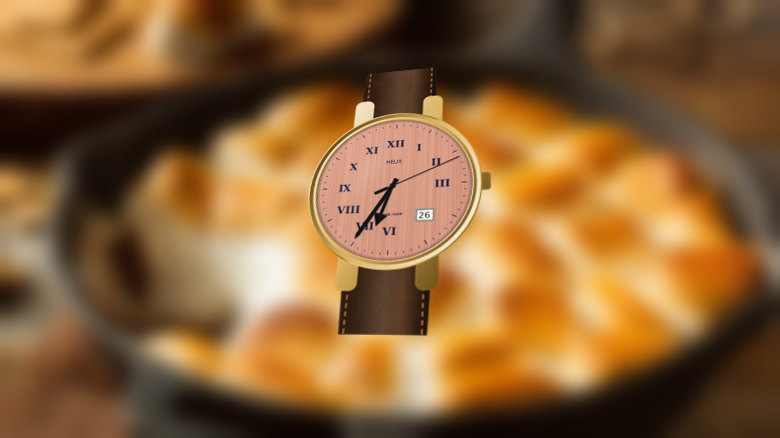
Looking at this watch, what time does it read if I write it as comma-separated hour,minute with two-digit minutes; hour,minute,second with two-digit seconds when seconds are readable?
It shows 6,35,11
